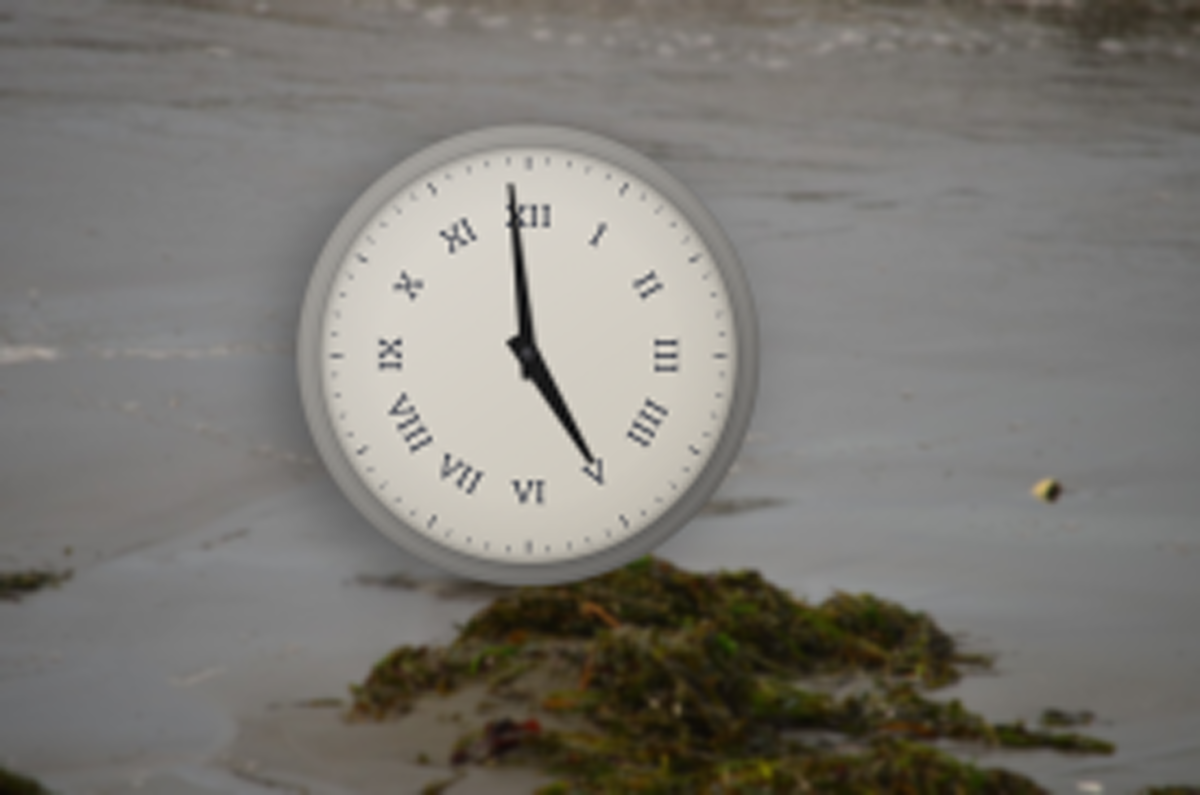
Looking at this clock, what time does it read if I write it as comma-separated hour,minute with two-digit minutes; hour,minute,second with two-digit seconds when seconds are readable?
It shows 4,59
